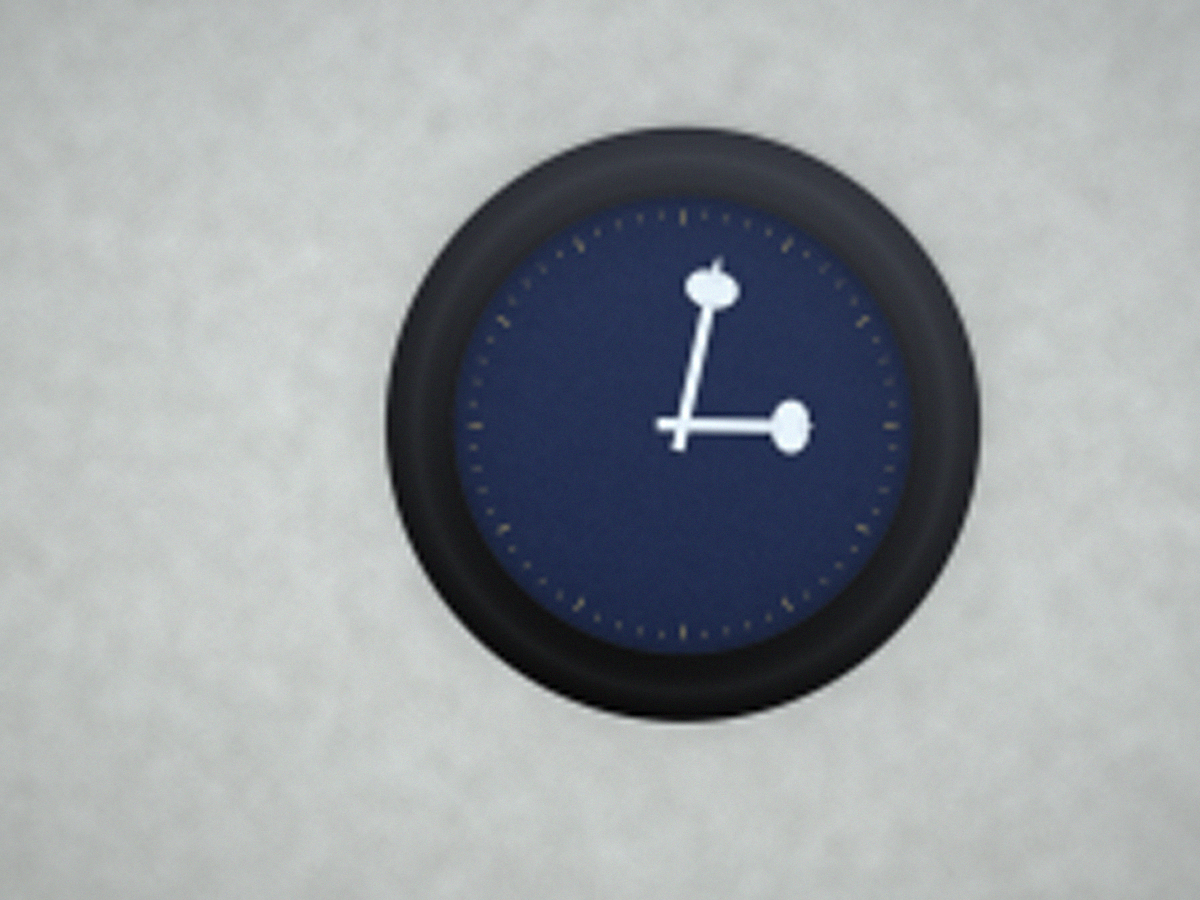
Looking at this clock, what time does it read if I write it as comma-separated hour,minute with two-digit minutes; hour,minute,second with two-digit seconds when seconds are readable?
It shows 3,02
